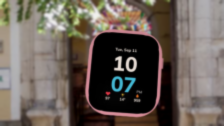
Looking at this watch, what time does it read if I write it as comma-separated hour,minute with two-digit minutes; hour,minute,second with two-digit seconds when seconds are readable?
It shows 10,07
